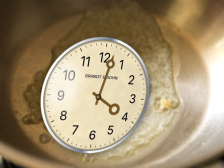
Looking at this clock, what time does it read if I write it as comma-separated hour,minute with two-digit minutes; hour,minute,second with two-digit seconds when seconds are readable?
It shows 4,02
